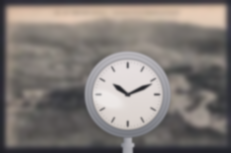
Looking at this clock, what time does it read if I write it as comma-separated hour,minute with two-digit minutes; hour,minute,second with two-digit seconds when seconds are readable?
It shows 10,11
